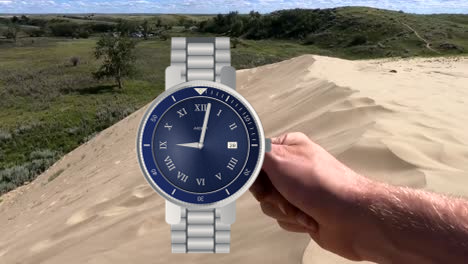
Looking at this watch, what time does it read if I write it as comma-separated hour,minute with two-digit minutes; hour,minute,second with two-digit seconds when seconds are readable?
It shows 9,02
